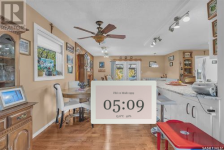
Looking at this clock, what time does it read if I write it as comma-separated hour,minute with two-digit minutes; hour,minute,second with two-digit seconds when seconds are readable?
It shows 5,09
